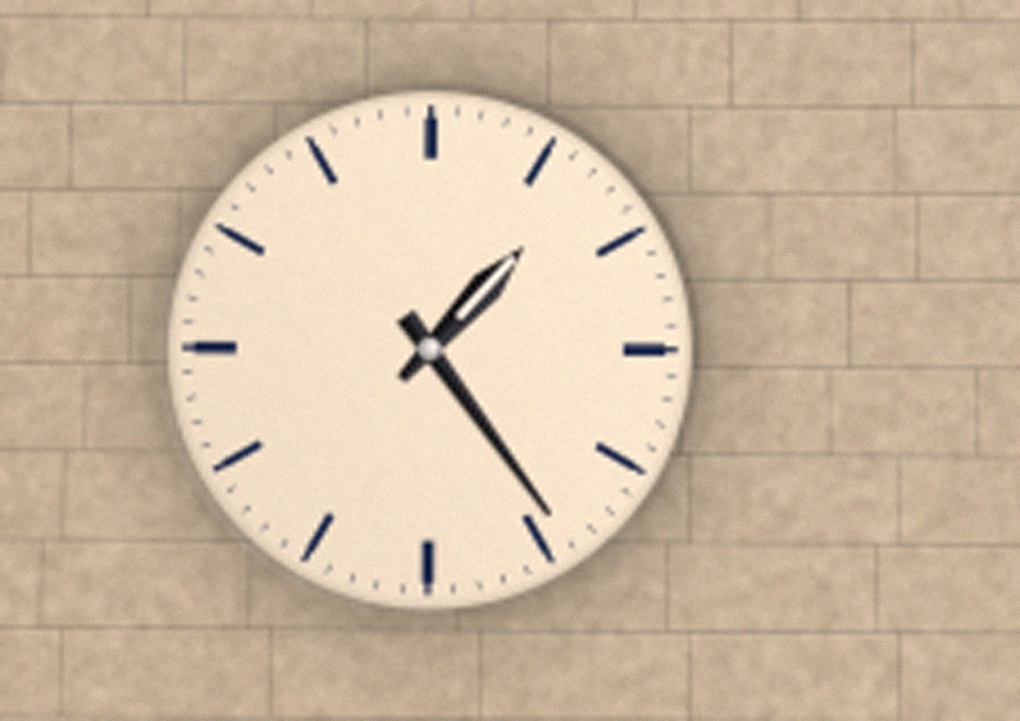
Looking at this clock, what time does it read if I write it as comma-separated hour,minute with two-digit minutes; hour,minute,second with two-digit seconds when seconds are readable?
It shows 1,24
